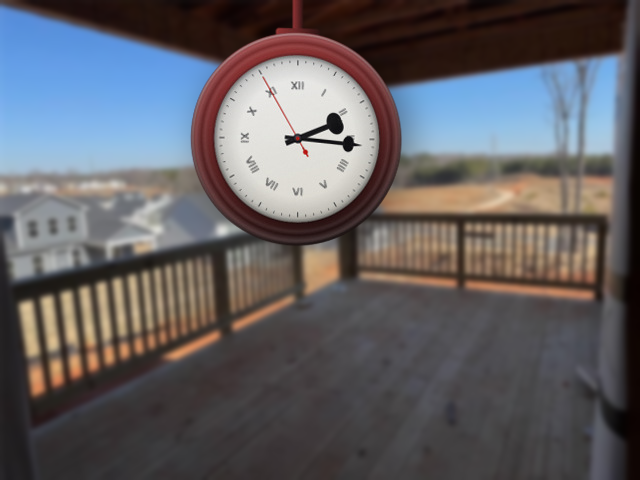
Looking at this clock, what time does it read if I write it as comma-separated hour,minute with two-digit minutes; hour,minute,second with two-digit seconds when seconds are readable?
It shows 2,15,55
